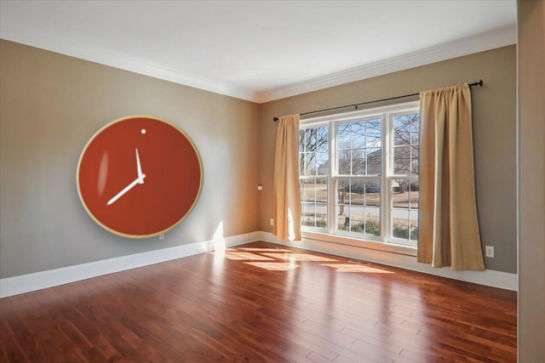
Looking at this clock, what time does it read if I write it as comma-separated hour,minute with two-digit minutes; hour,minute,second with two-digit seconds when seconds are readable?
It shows 11,38
